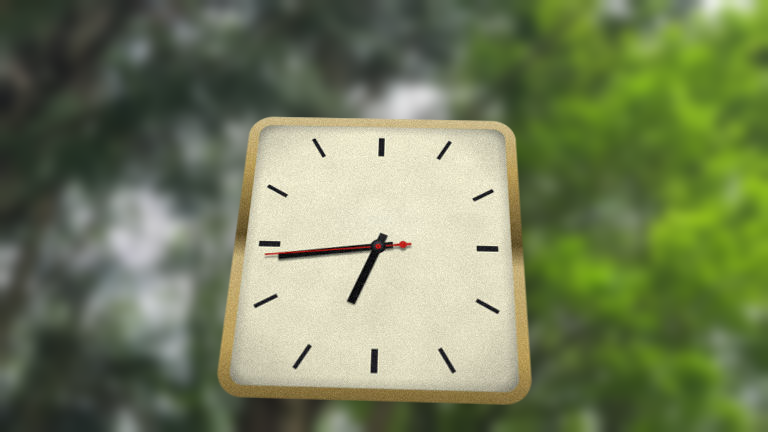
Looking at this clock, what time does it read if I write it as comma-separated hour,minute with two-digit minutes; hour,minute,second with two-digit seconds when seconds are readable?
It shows 6,43,44
